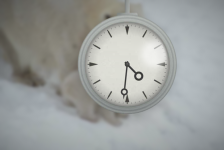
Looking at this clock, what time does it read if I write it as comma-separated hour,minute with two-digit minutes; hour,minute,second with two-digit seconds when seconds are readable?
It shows 4,31
